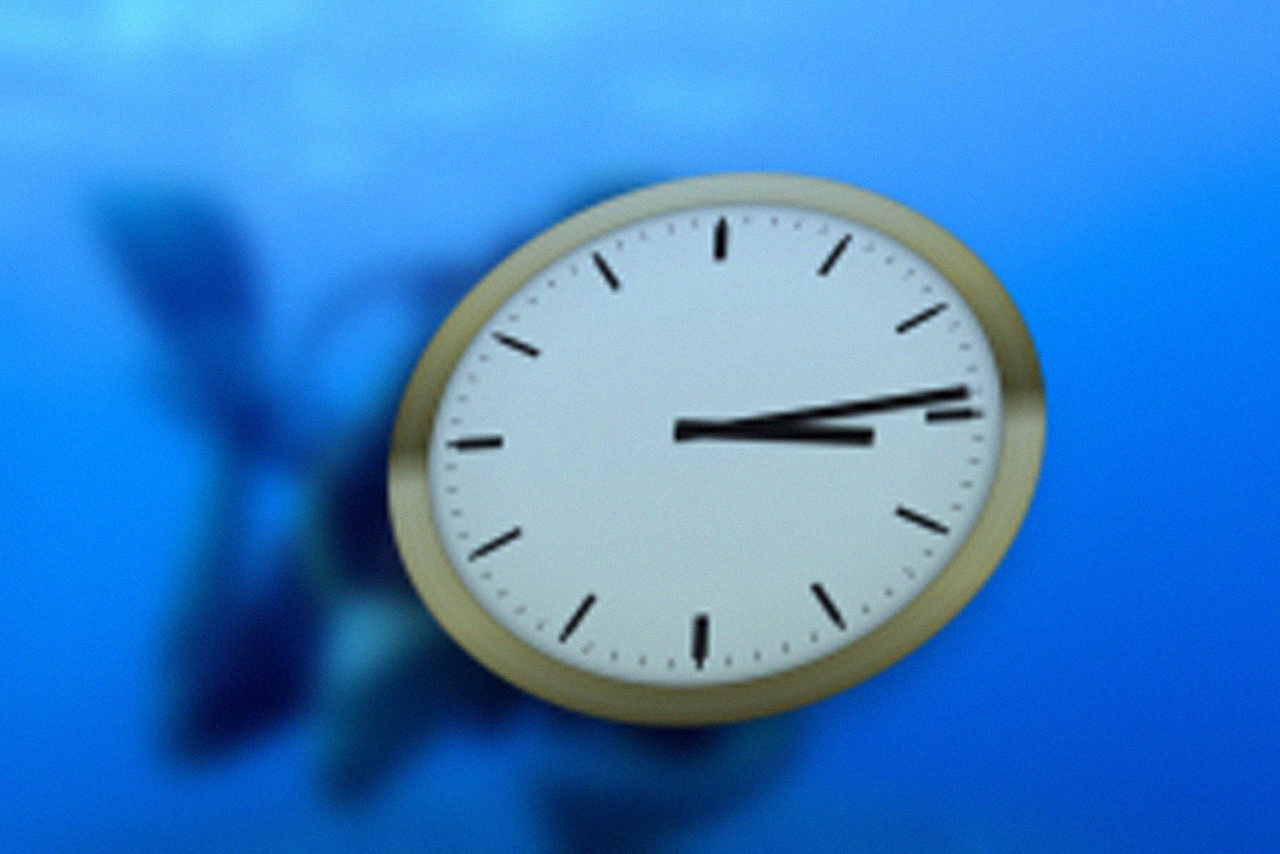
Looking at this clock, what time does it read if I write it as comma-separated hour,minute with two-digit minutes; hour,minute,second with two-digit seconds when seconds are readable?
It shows 3,14
